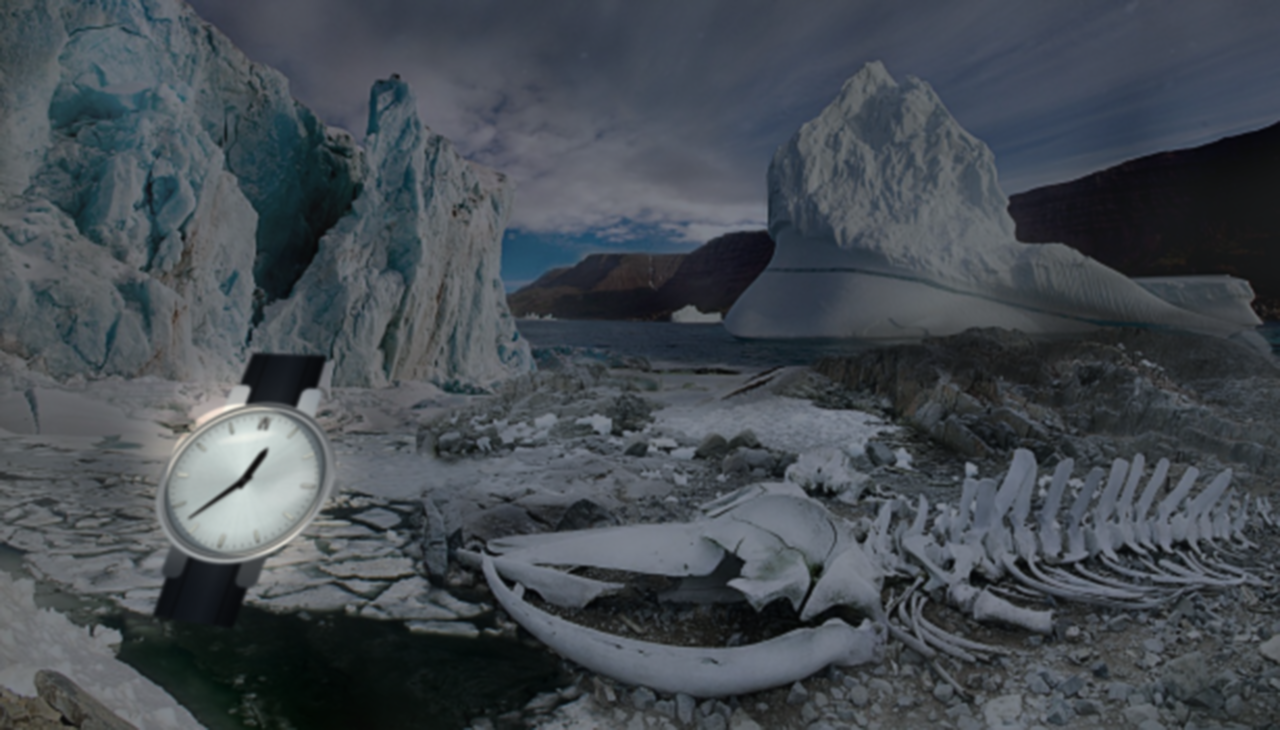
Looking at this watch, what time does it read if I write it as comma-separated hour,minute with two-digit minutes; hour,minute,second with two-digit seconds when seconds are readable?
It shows 12,37
